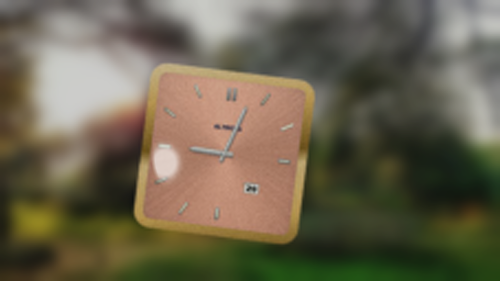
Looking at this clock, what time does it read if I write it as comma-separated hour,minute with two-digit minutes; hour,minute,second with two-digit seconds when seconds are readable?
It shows 9,03
